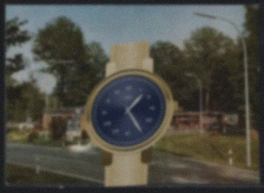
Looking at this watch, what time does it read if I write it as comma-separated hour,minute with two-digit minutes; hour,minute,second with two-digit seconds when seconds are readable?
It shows 1,25
